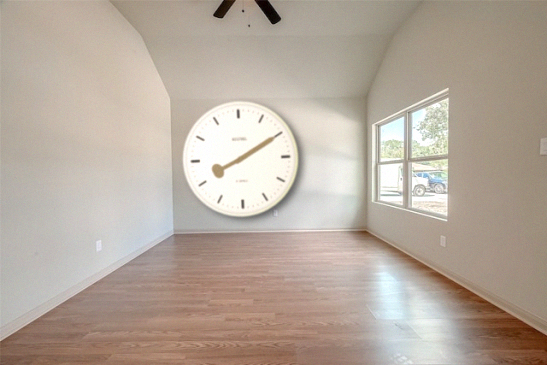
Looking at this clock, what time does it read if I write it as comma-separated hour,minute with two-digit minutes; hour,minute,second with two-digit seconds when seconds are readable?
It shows 8,10
